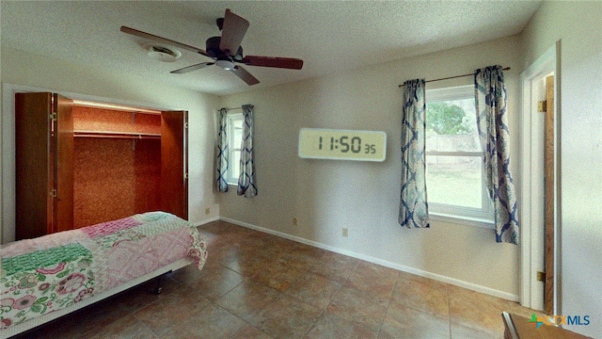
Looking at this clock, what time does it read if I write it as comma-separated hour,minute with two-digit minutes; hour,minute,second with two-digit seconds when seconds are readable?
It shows 11,50,35
